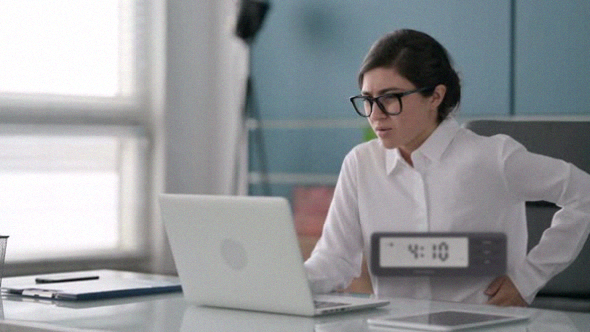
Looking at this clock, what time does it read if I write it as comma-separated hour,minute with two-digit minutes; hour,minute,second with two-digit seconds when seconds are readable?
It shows 4,10
